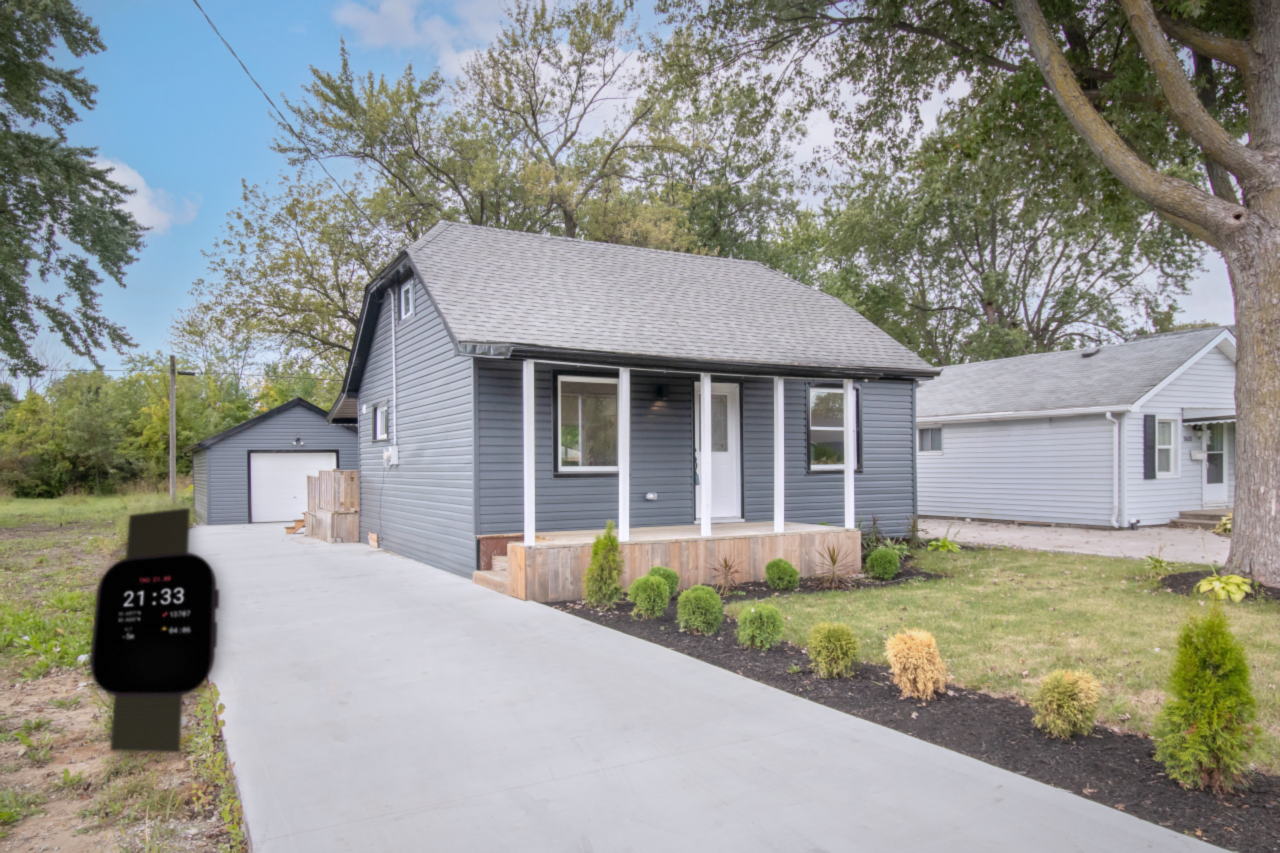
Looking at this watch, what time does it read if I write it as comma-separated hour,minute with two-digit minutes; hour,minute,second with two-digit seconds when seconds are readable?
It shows 21,33
